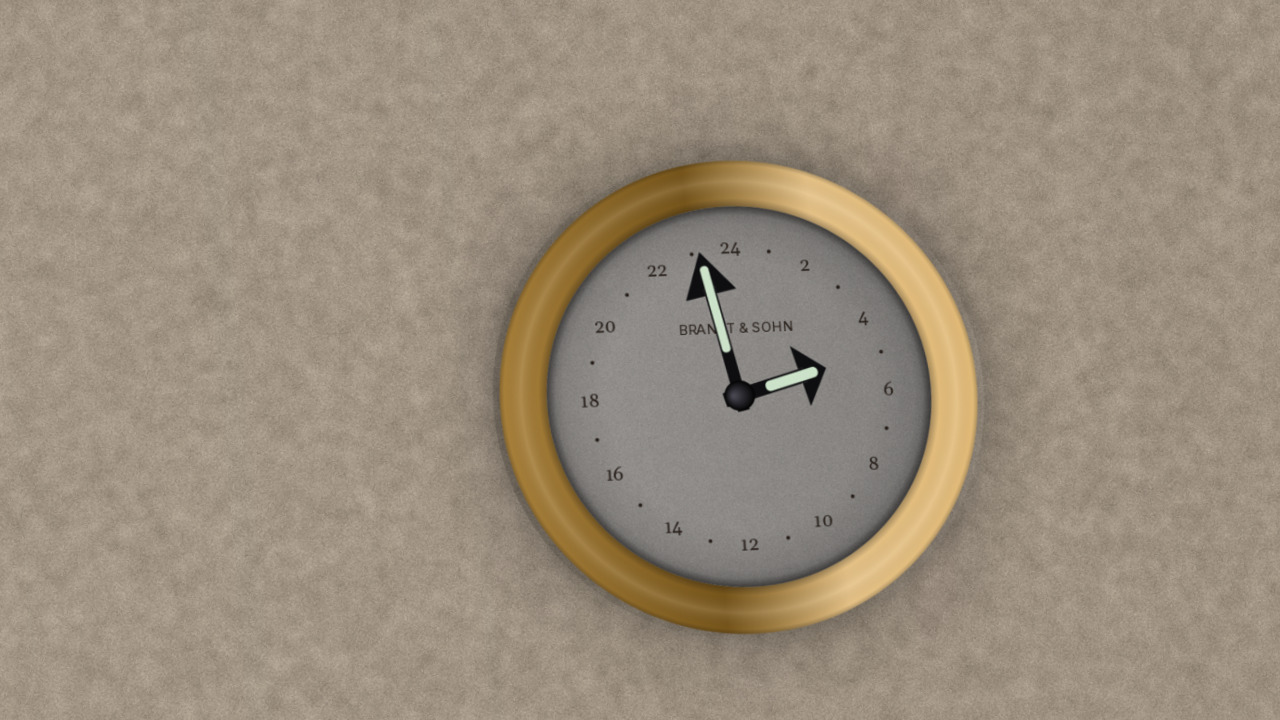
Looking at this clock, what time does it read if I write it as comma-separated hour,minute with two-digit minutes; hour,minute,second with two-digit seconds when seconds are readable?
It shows 4,58
